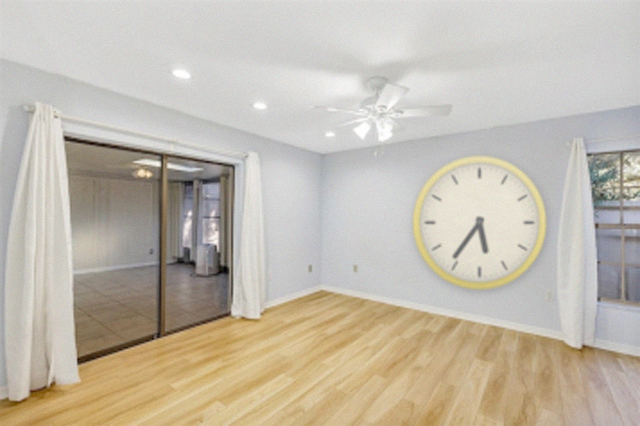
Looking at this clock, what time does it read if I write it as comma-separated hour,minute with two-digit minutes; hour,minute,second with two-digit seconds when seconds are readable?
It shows 5,36
